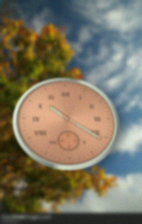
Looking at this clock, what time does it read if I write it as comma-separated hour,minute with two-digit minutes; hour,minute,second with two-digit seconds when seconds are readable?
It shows 10,21
